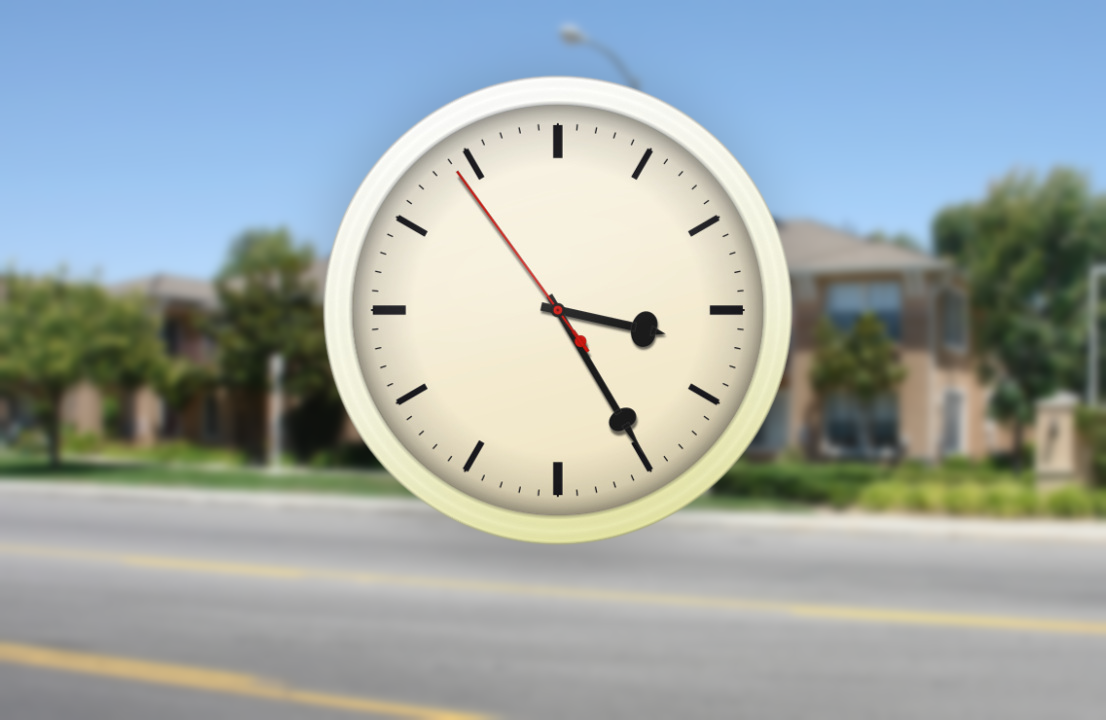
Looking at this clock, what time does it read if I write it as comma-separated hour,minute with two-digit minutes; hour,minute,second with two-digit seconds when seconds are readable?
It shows 3,24,54
